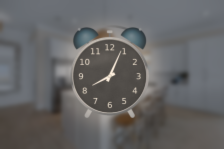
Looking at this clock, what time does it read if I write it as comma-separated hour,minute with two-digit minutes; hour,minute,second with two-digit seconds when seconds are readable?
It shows 8,04
